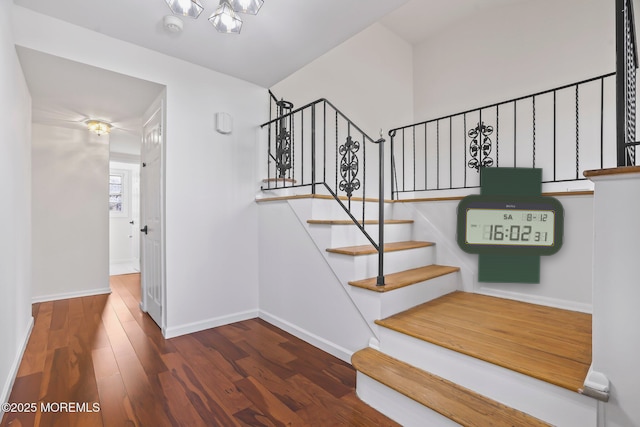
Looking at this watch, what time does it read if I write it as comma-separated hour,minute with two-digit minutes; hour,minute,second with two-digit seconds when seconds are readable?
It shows 16,02,31
